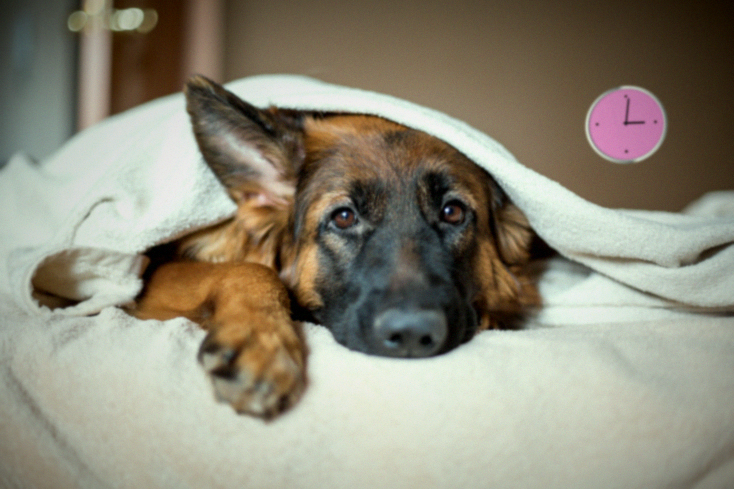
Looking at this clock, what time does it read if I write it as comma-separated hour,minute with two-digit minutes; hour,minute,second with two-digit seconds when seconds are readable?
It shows 3,01
